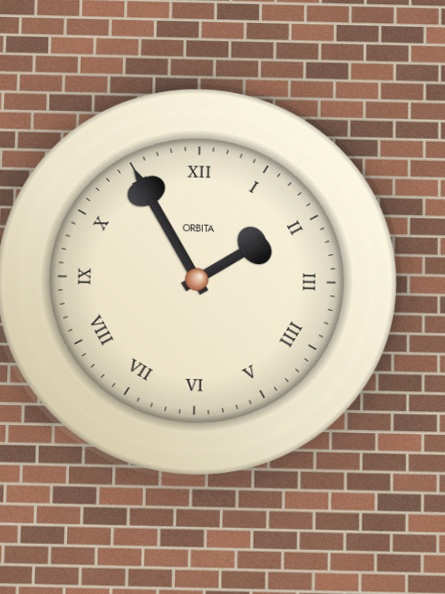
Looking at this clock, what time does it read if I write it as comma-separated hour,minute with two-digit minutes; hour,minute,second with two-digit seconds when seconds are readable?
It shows 1,55
